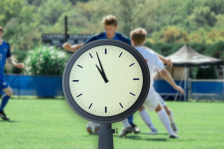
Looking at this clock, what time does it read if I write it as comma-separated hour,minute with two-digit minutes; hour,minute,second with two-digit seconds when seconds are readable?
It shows 10,57
